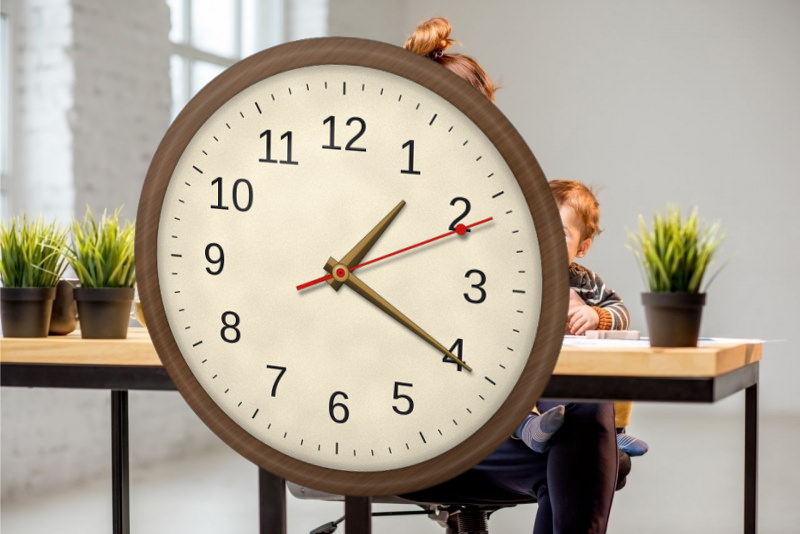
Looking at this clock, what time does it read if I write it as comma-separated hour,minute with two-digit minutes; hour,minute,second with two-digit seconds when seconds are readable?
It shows 1,20,11
